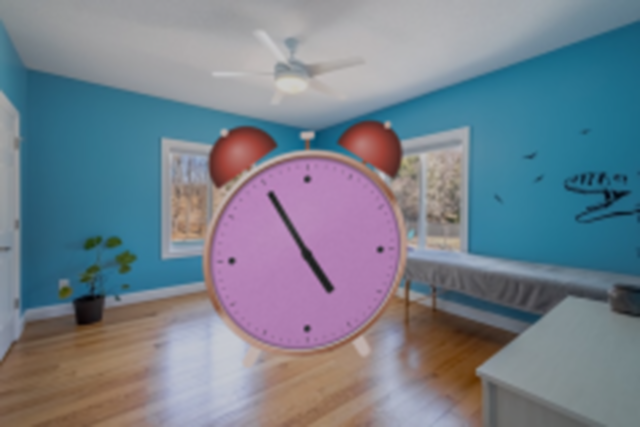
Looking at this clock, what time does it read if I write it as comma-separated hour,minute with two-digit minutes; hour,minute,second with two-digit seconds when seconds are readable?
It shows 4,55
